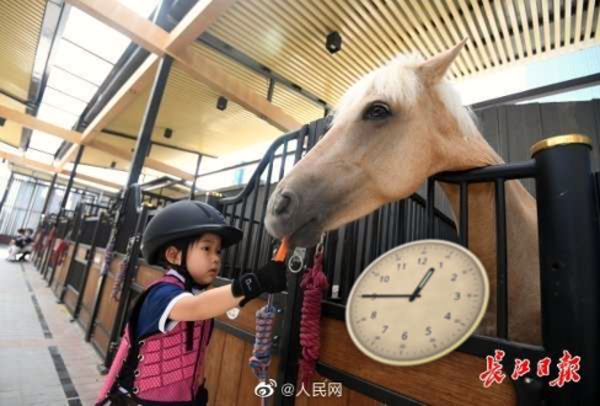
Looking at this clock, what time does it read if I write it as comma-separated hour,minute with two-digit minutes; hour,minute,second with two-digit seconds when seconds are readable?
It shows 12,45
